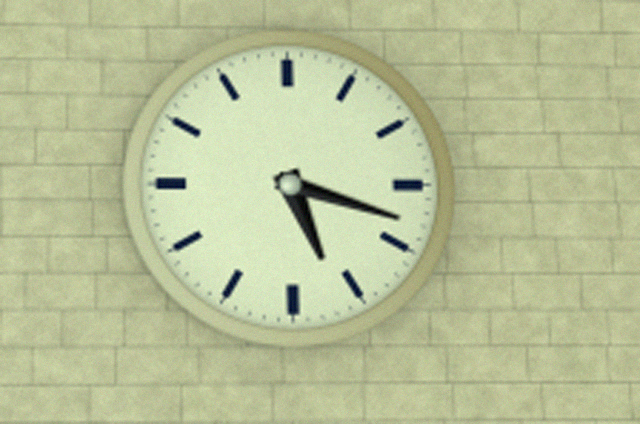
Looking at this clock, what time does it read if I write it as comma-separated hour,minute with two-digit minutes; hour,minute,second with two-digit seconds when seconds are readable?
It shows 5,18
